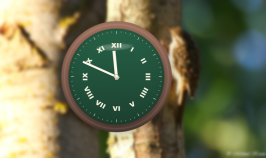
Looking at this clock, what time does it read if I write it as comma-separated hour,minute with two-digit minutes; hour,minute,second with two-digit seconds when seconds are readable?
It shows 11,49
